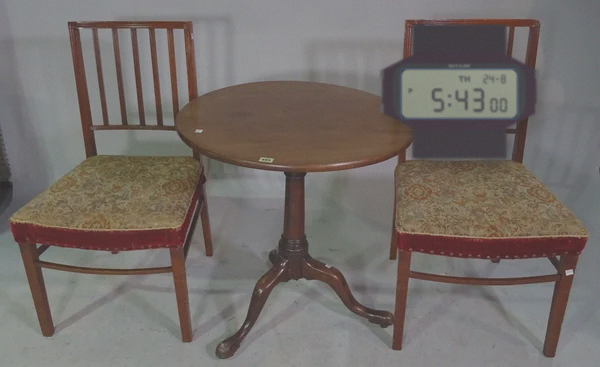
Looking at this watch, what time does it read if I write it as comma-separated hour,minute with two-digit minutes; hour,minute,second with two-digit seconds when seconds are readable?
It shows 5,43,00
